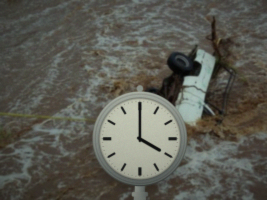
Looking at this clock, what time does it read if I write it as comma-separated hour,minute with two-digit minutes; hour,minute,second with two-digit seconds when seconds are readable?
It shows 4,00
